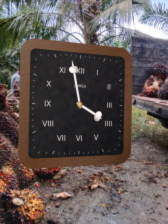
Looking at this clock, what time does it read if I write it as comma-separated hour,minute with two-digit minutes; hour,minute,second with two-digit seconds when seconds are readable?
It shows 3,58
